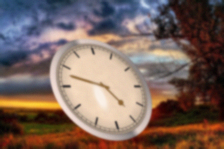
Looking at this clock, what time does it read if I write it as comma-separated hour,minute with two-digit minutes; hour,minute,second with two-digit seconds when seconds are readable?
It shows 4,48
